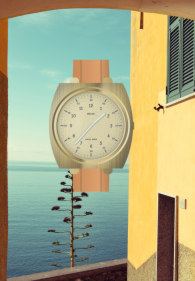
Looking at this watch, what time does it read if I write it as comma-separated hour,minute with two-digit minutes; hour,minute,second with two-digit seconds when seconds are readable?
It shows 1,37
